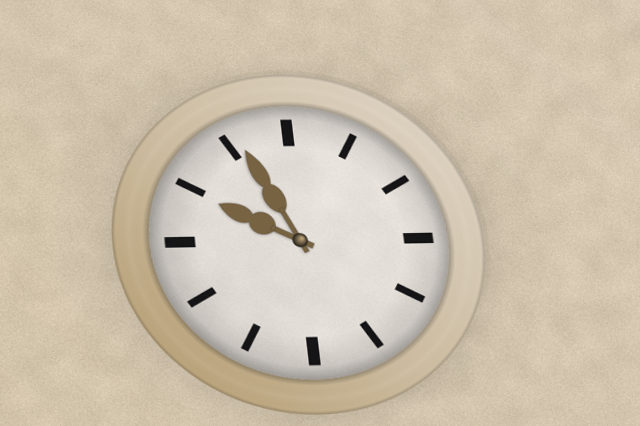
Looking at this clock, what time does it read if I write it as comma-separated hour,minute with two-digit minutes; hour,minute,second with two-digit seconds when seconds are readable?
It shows 9,56
